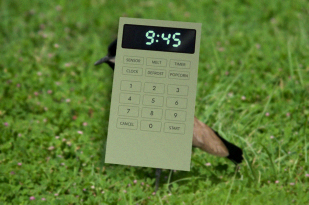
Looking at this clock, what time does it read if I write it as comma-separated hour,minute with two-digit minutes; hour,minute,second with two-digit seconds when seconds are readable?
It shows 9,45
